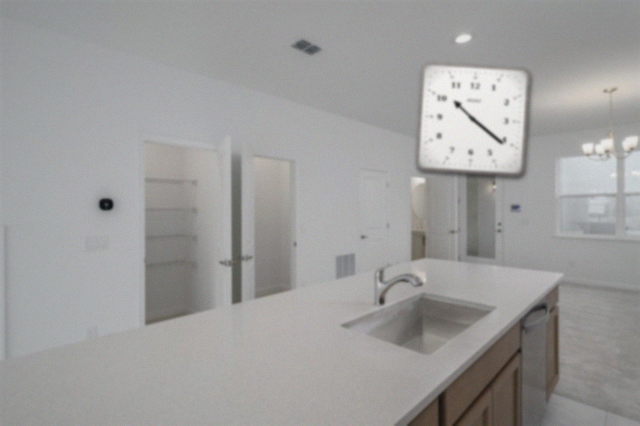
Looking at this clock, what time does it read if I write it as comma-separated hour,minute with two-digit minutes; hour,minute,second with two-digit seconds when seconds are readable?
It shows 10,21
